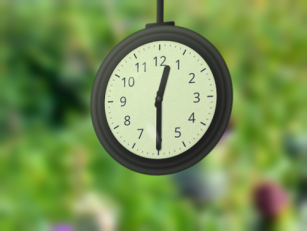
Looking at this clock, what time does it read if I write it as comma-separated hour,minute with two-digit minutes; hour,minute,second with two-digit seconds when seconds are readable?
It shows 12,30
